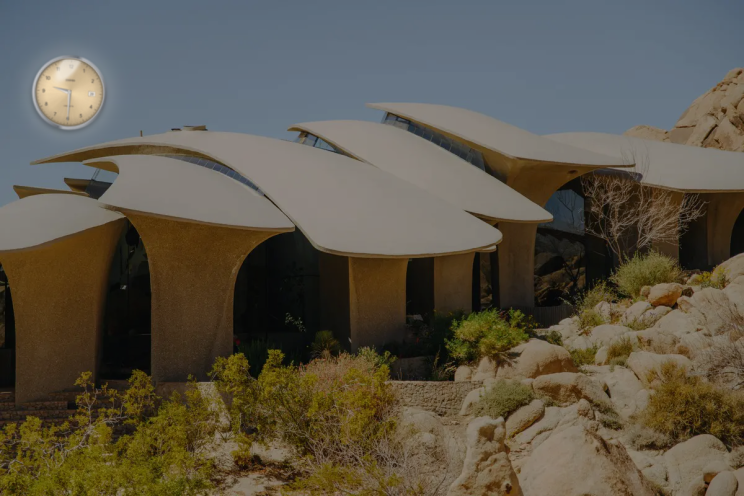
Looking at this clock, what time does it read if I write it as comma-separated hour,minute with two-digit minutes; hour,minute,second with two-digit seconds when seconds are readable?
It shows 9,30
